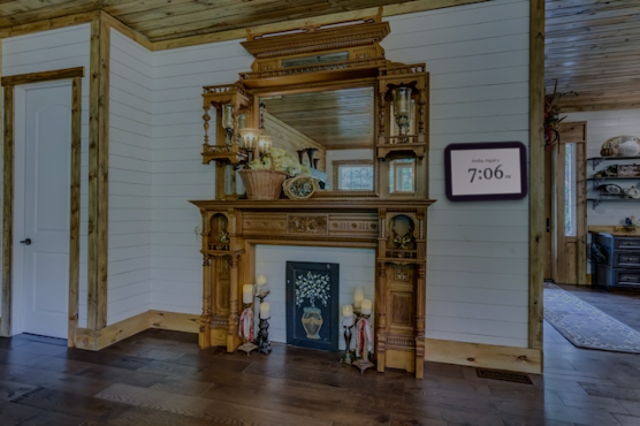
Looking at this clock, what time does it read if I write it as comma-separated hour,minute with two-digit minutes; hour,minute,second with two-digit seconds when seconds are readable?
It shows 7,06
